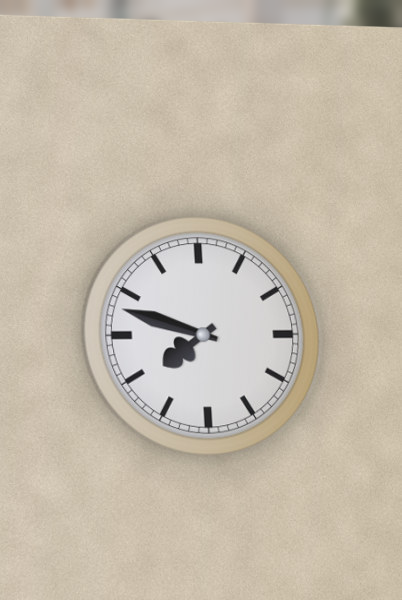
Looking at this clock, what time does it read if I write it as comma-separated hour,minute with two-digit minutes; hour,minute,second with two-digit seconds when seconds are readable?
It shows 7,48
